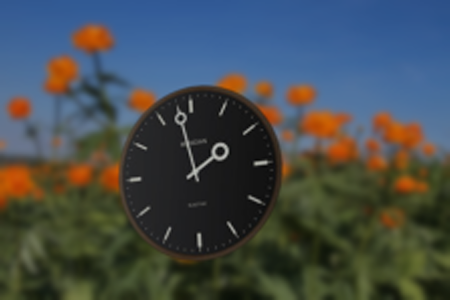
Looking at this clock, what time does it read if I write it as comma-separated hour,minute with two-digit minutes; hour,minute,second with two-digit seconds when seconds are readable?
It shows 1,58
